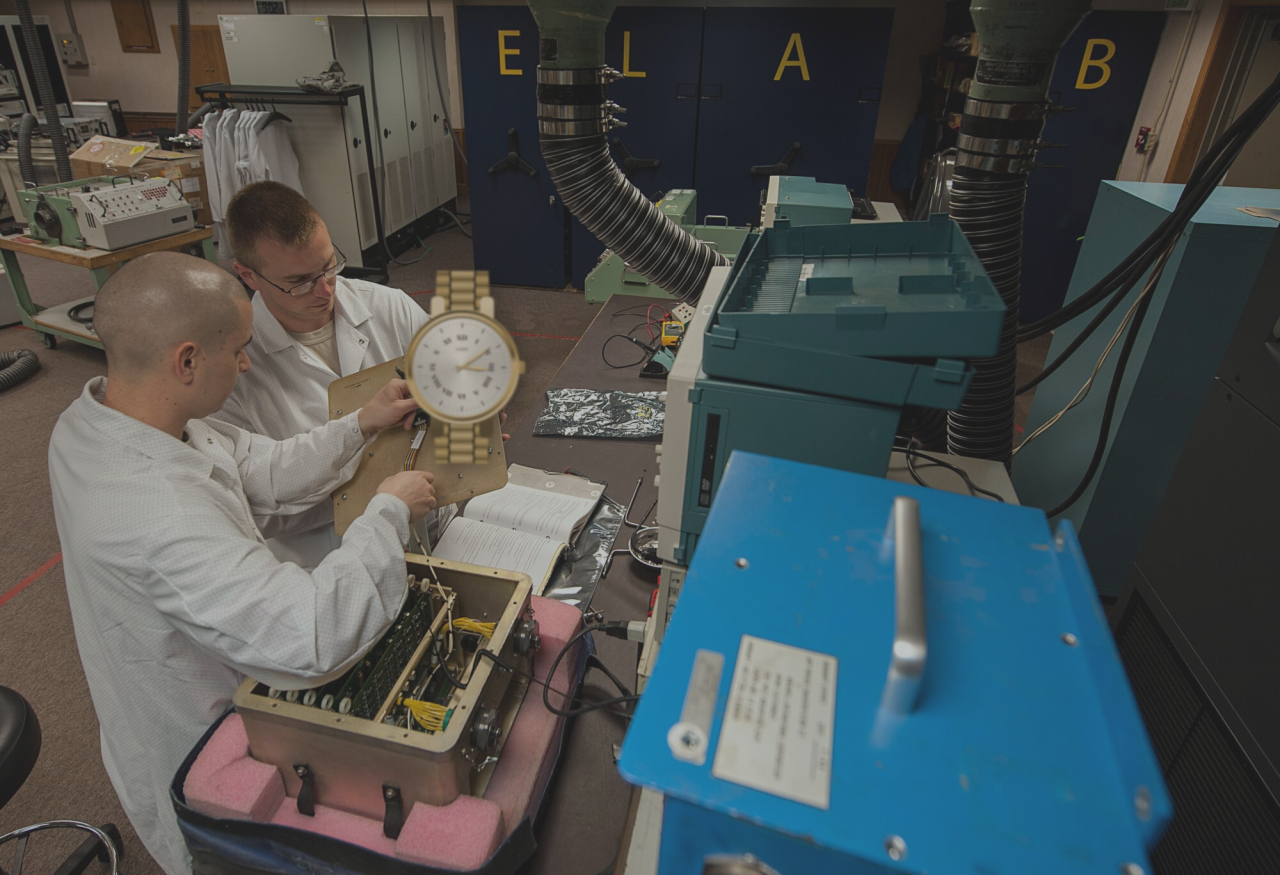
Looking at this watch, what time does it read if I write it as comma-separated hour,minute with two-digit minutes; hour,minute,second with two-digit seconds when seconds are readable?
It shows 3,09
